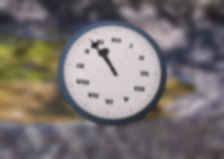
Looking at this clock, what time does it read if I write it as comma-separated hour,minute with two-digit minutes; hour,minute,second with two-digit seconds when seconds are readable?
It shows 10,53
